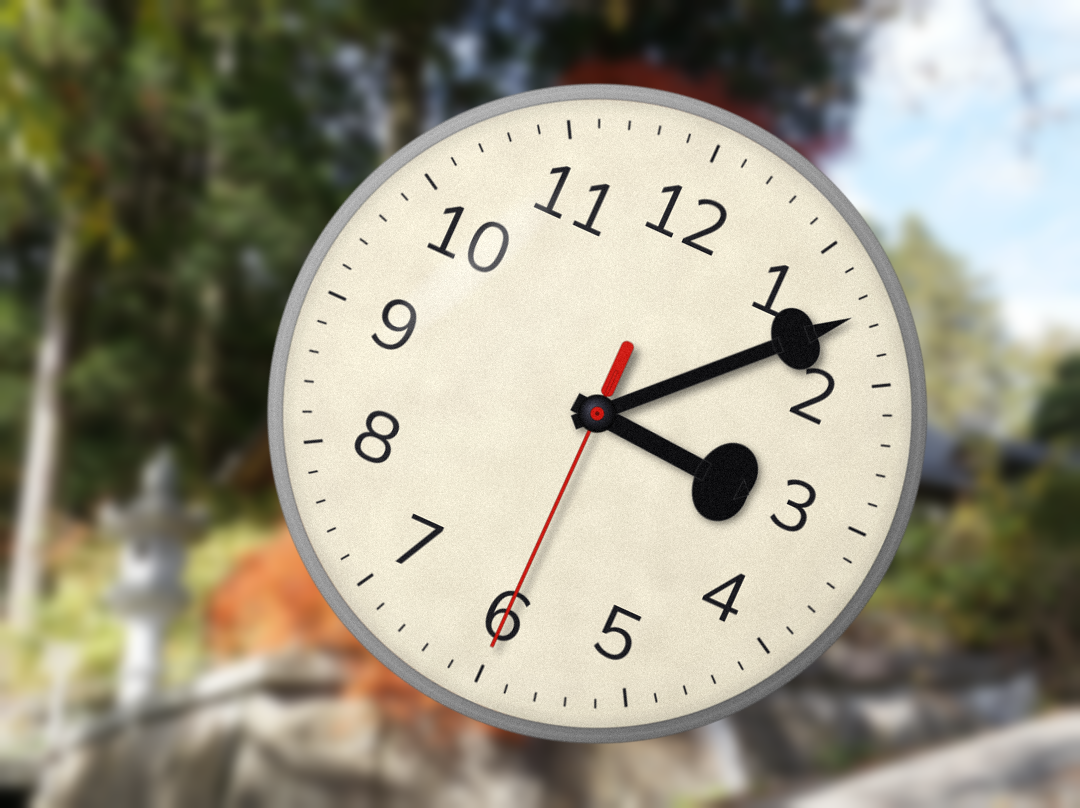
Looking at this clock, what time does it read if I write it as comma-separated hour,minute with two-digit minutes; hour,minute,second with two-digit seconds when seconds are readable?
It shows 3,07,30
